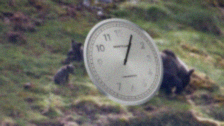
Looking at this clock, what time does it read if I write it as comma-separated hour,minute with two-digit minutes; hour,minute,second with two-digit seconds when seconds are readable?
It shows 1,05
